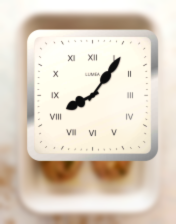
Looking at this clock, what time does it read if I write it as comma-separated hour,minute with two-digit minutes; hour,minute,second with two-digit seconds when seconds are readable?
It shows 8,06
